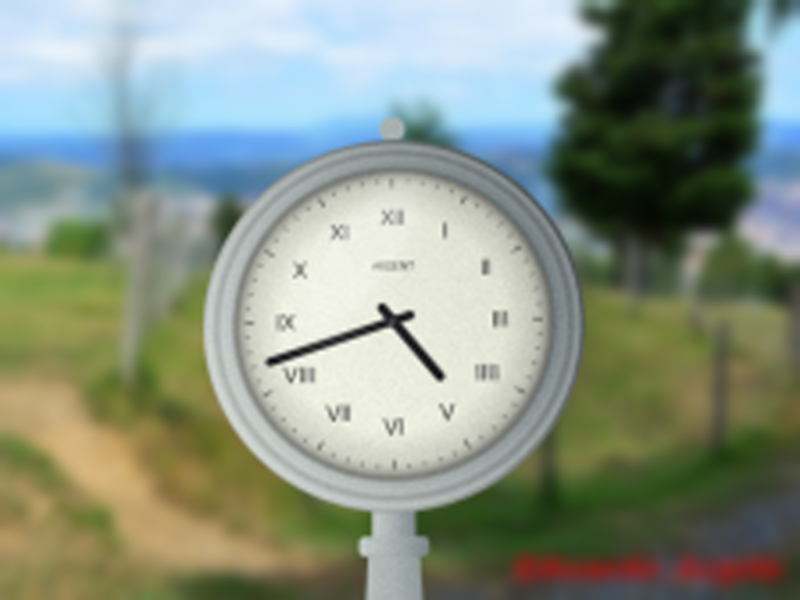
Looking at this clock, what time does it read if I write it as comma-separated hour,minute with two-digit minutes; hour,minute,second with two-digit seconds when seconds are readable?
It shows 4,42
